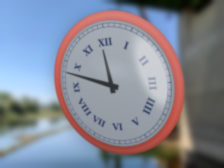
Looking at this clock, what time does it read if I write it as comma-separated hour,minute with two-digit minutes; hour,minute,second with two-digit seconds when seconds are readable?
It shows 11,48
